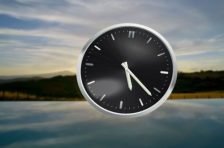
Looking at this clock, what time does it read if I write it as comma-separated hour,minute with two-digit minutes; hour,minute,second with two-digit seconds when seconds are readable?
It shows 5,22
